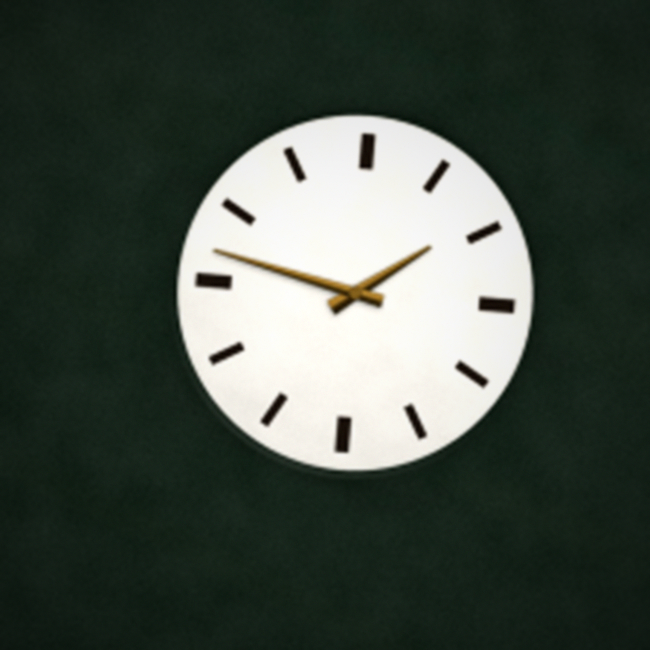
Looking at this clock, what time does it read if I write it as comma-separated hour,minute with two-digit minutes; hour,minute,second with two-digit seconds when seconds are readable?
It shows 1,47
